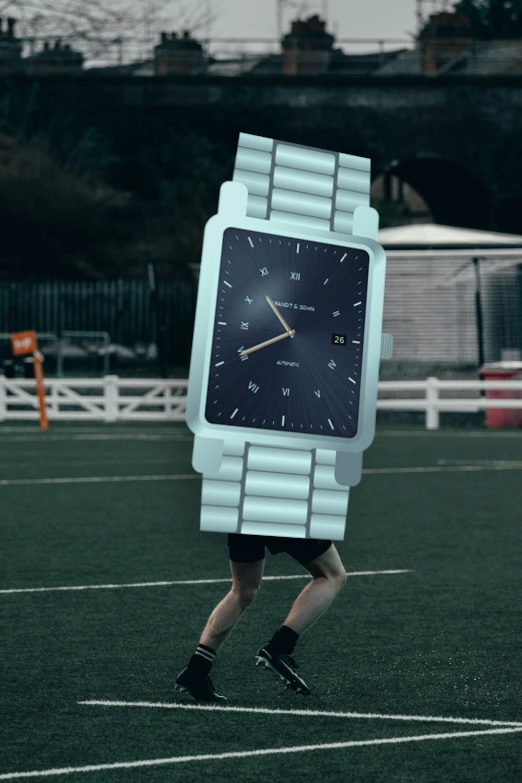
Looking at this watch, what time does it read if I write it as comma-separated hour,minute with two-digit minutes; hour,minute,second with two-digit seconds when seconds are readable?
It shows 10,40
